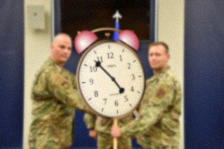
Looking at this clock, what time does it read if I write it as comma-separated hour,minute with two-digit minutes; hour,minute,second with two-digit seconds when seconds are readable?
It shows 4,53
